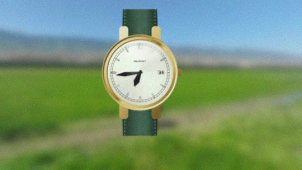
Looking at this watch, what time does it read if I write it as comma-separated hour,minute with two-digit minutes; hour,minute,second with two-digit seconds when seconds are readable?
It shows 6,44
